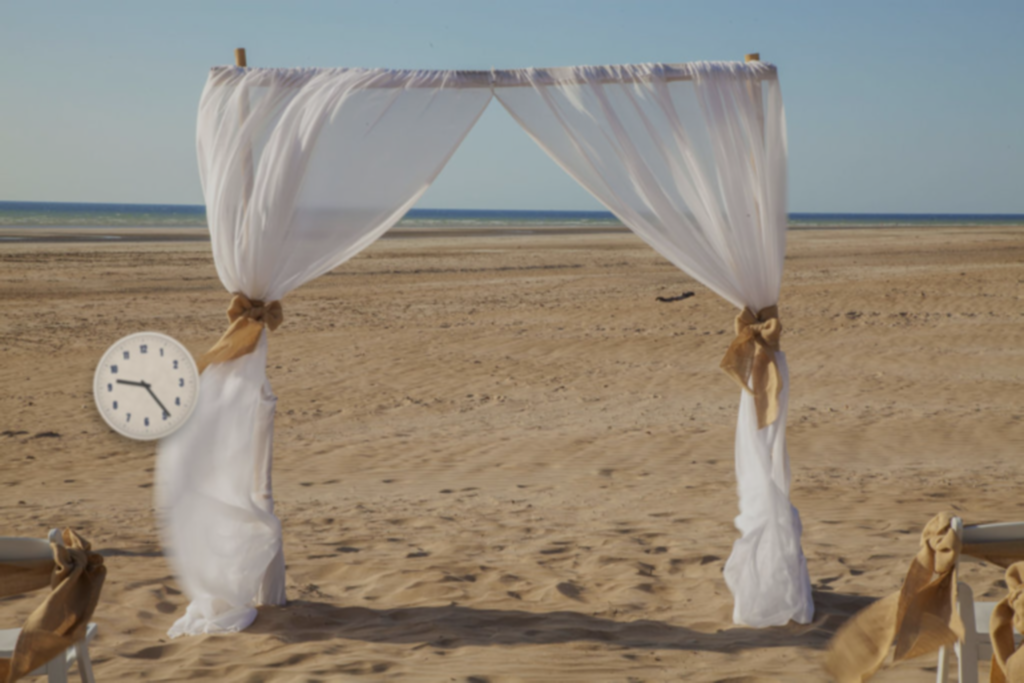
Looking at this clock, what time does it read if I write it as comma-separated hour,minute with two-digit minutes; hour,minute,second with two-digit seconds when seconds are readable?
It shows 9,24
